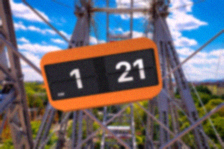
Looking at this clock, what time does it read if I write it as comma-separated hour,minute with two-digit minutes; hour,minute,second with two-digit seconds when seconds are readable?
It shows 1,21
